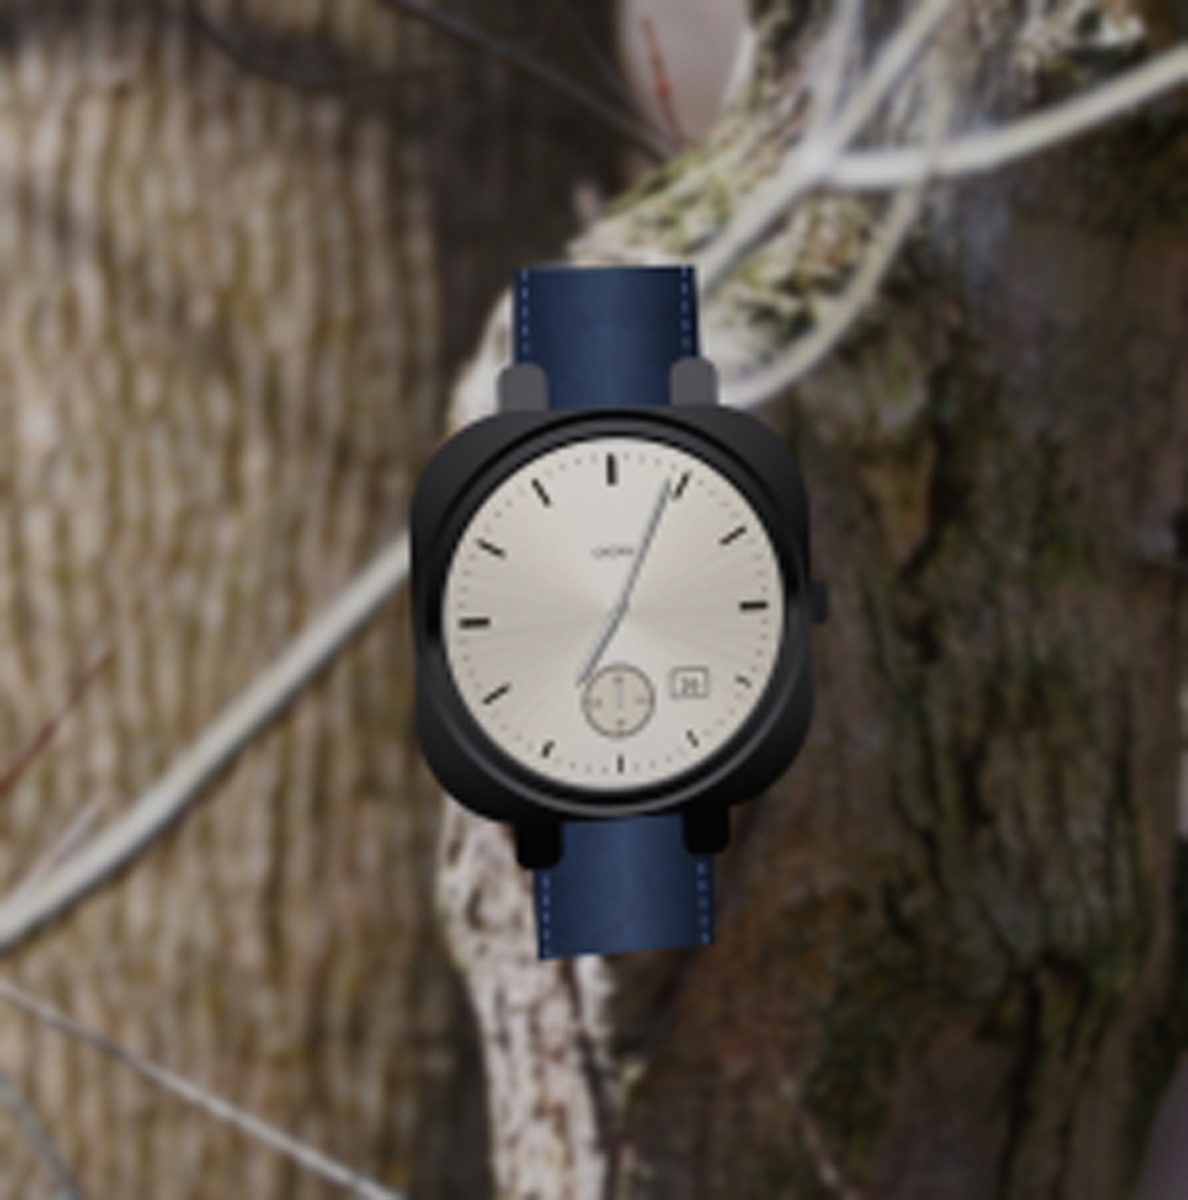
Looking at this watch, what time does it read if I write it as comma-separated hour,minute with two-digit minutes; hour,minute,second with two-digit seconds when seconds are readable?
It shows 7,04
